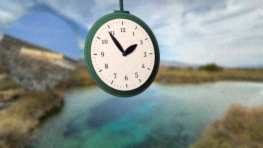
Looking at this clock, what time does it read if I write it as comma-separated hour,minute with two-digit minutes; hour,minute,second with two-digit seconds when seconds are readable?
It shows 1,54
